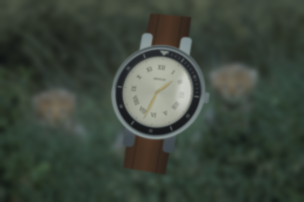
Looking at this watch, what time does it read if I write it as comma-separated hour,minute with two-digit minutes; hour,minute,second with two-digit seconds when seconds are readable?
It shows 1,33
